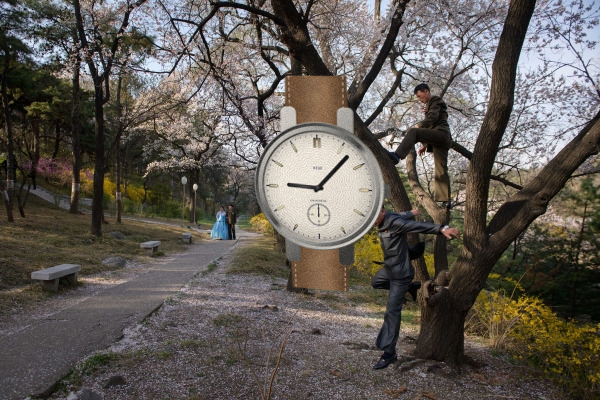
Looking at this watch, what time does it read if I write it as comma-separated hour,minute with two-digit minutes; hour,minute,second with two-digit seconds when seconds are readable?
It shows 9,07
